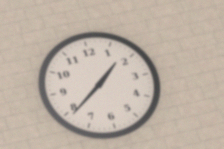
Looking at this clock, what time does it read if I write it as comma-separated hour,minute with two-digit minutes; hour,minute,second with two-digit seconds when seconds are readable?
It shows 1,39
